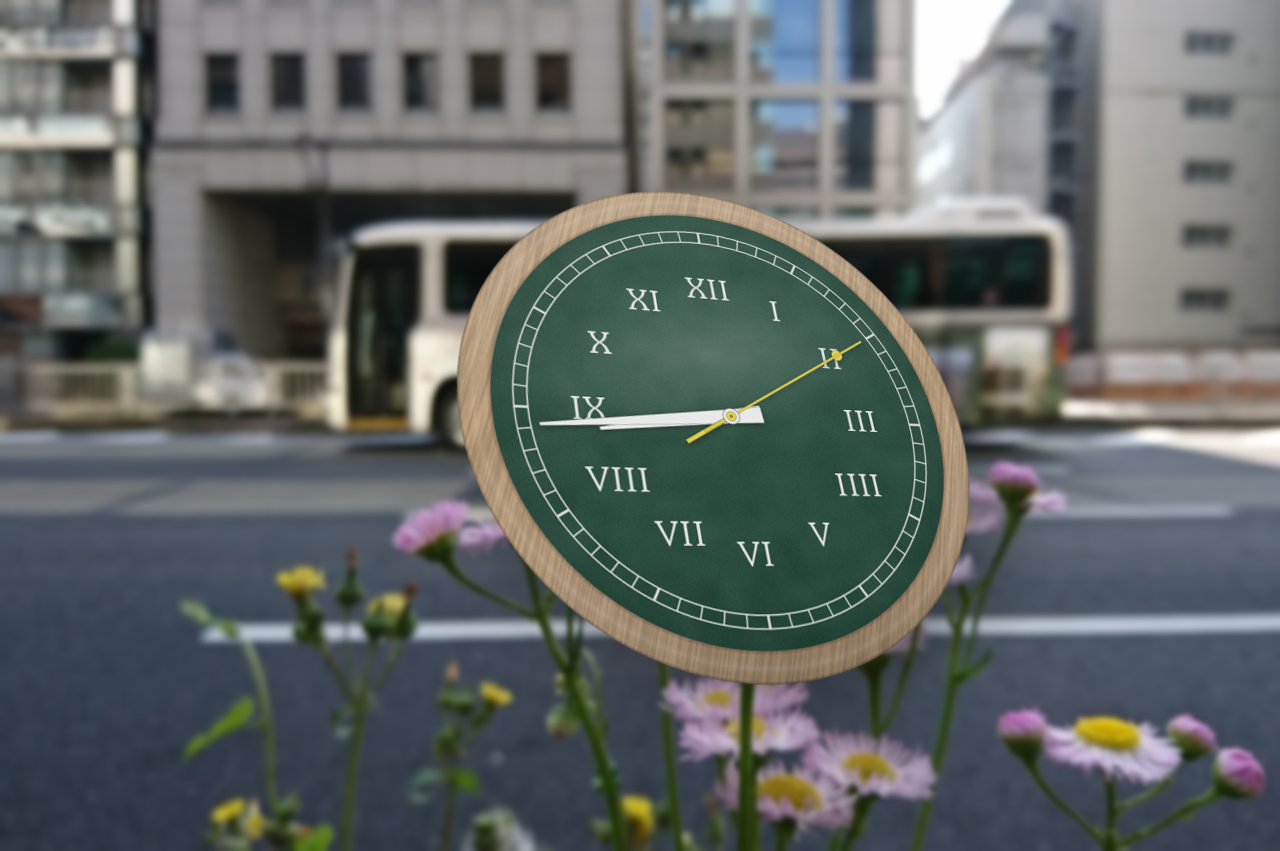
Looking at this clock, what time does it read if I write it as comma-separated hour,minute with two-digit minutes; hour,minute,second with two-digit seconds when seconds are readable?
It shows 8,44,10
